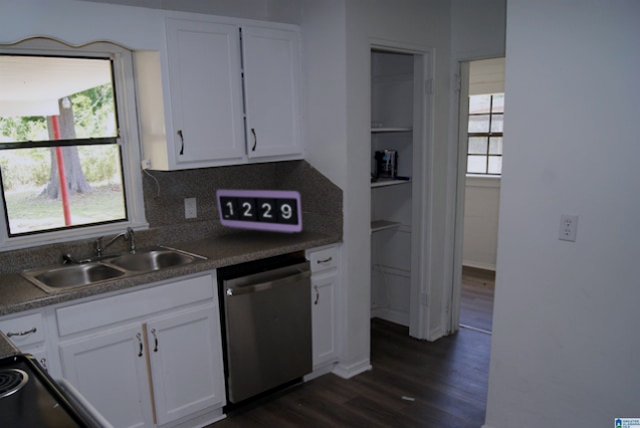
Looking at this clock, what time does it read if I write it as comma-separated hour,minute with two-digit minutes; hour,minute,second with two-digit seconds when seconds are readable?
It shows 12,29
